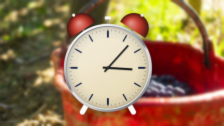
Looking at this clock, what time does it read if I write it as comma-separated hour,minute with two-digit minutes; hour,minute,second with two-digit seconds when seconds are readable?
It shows 3,07
